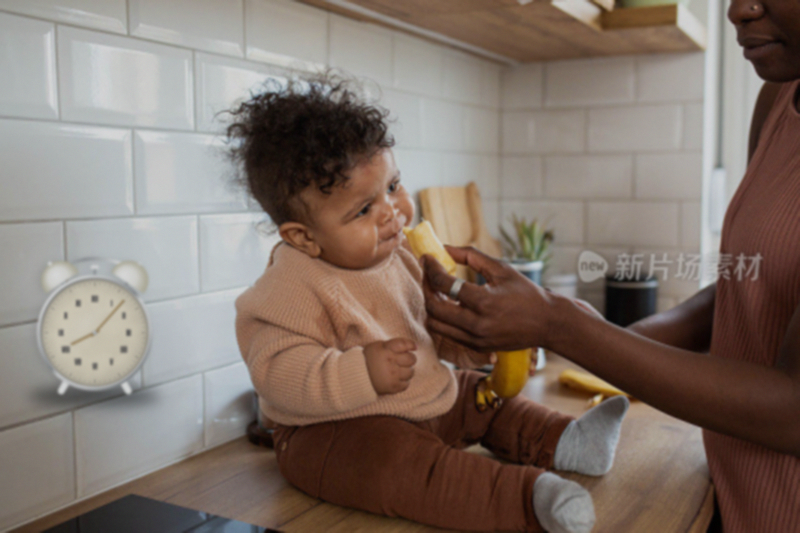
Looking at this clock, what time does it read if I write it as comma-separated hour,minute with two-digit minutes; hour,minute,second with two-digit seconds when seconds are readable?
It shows 8,07
